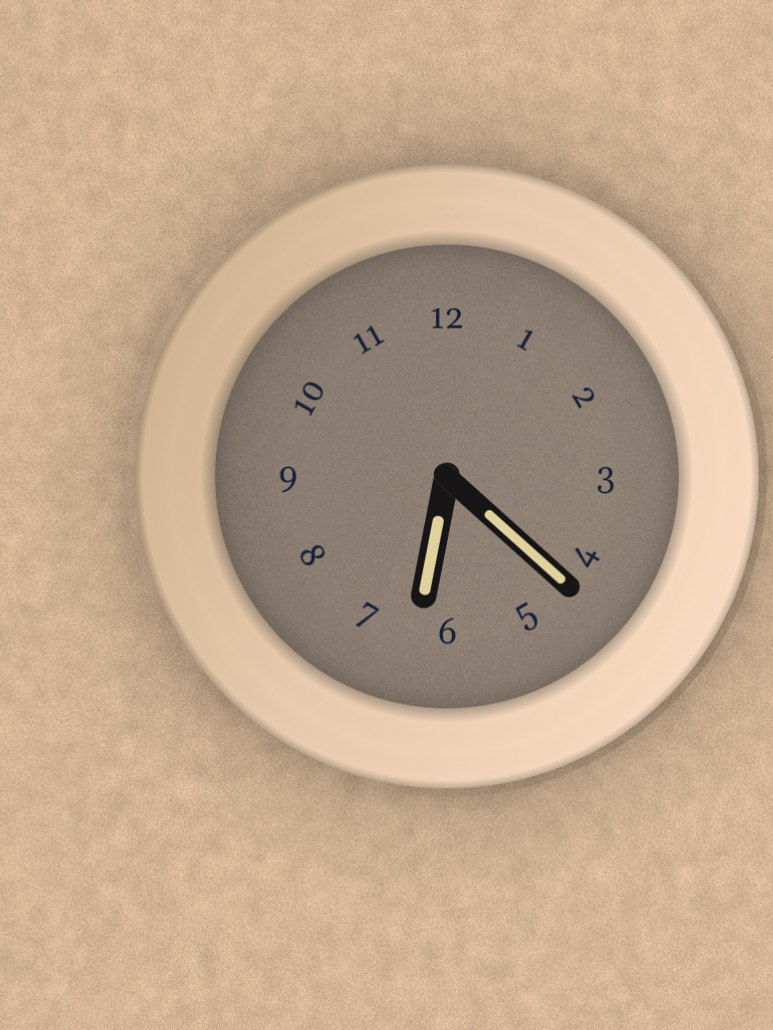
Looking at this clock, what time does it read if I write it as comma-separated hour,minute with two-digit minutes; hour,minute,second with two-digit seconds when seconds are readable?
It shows 6,22
